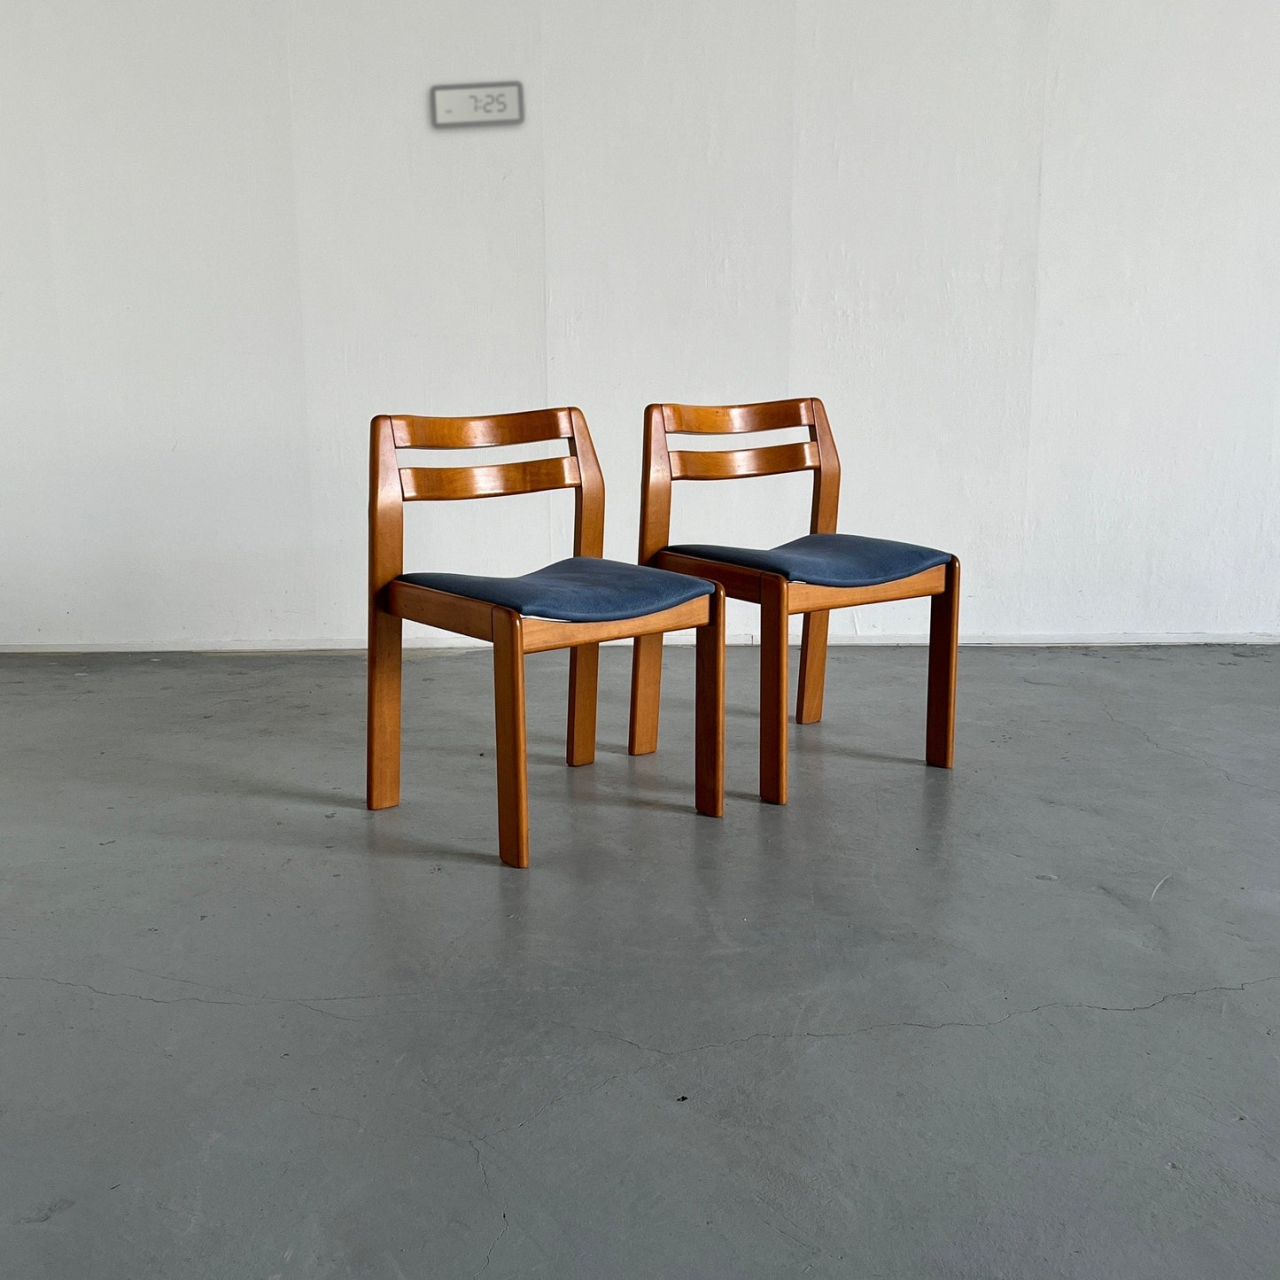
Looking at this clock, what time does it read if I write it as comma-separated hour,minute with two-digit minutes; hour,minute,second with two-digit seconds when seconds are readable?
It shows 7,25
